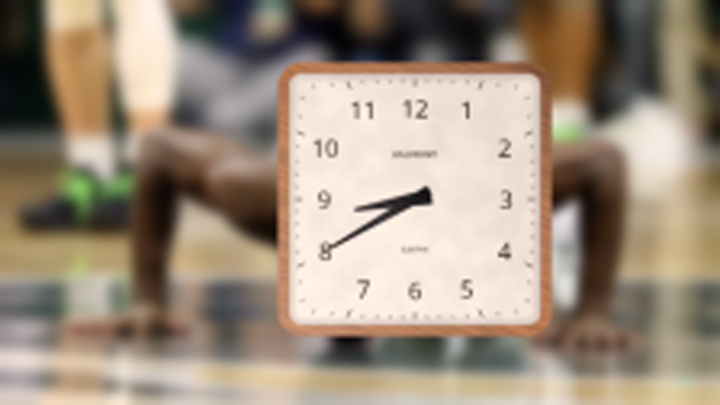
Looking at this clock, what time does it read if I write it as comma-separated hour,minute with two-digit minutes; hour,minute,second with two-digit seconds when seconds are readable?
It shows 8,40
